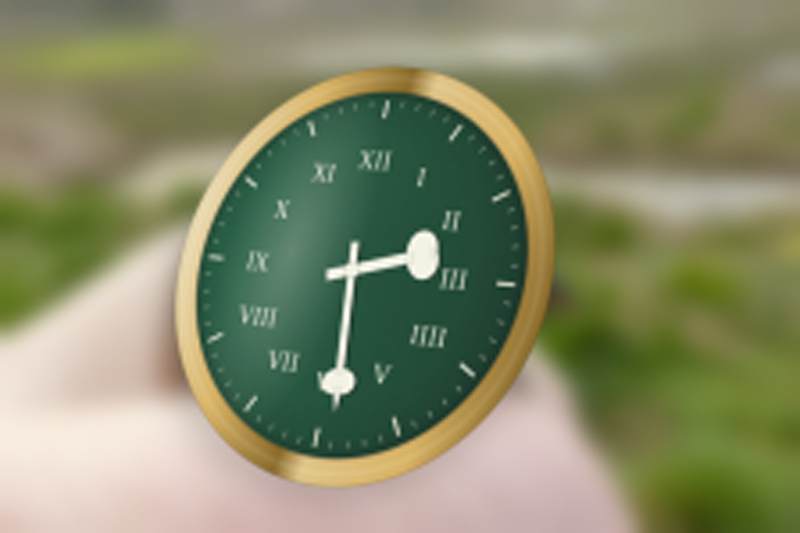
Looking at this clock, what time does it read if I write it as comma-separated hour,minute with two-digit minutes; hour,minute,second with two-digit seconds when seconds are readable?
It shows 2,29
